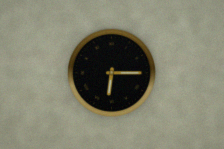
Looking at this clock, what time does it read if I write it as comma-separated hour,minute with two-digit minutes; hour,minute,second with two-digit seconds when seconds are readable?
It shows 6,15
